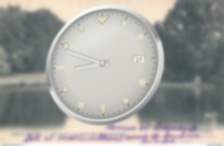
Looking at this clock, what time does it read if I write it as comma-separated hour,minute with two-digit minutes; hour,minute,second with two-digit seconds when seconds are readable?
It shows 8,49
